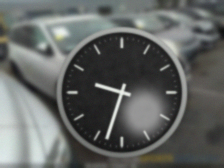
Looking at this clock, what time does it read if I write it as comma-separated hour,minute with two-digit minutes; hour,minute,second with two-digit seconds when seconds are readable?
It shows 9,33
